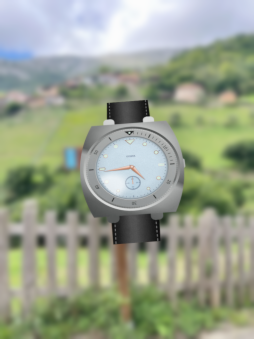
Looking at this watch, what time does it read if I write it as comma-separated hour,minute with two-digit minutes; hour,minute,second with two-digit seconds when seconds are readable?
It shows 4,44
